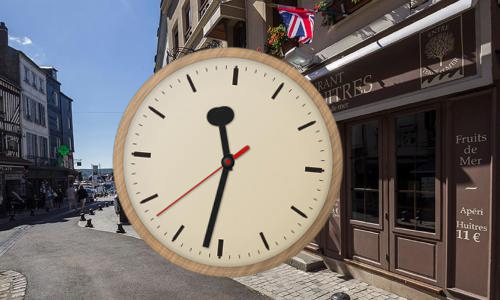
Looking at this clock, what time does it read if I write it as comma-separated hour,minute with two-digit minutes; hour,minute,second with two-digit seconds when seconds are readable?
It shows 11,31,38
